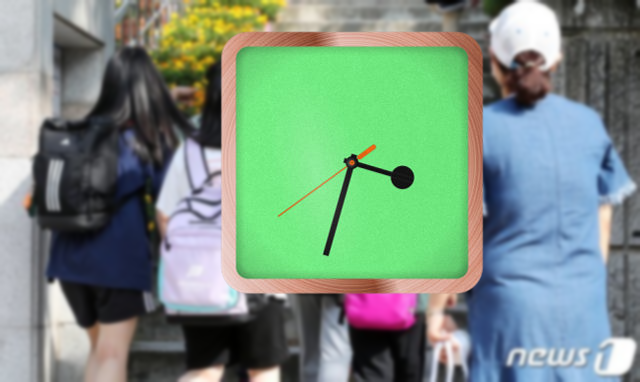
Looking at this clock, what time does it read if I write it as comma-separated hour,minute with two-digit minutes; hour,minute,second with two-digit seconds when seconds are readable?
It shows 3,32,39
